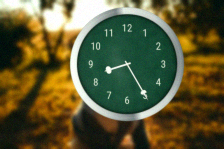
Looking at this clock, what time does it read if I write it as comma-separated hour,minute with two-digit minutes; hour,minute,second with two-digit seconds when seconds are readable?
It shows 8,25
